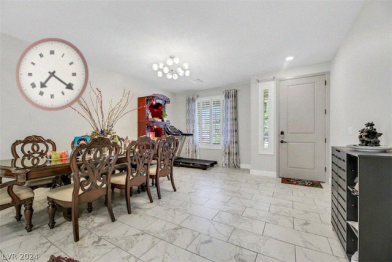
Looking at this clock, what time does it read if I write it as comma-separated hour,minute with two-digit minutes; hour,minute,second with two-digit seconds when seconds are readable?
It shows 7,21
